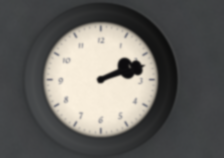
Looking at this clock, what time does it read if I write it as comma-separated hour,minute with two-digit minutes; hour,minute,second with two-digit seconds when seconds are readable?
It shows 2,12
